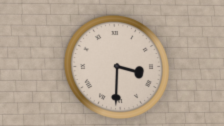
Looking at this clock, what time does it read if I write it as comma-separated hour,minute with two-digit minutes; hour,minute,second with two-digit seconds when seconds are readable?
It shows 3,31
